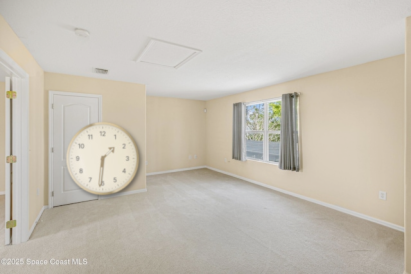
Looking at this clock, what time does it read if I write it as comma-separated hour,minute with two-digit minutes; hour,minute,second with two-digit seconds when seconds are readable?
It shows 1,31
